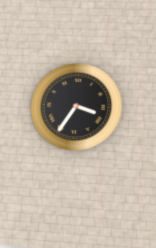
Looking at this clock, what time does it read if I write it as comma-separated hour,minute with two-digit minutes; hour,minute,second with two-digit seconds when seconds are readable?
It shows 3,35
